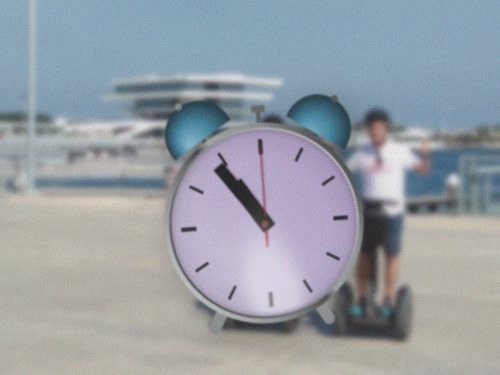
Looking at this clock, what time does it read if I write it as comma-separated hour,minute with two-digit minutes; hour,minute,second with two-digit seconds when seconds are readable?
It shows 10,54,00
